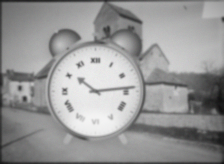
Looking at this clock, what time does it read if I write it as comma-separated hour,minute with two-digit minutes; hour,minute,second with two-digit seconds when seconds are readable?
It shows 10,14
